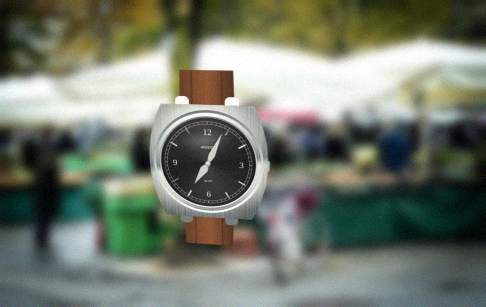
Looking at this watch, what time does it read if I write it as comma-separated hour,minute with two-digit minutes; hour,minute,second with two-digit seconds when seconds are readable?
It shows 7,04
